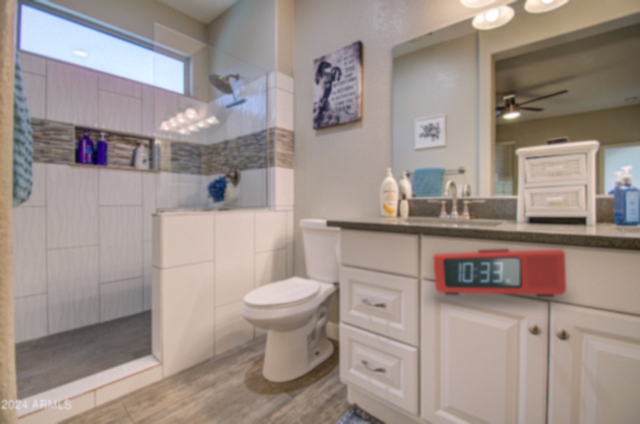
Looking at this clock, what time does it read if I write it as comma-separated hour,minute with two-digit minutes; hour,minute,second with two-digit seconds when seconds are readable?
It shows 10,33
